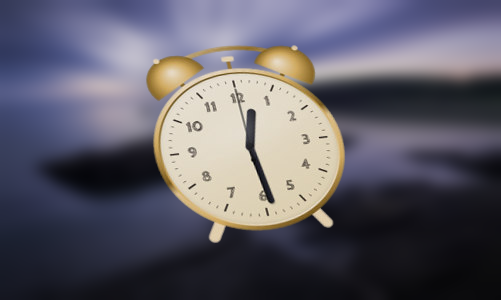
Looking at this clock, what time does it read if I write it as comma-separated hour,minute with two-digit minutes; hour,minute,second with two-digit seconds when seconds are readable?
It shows 12,29,00
